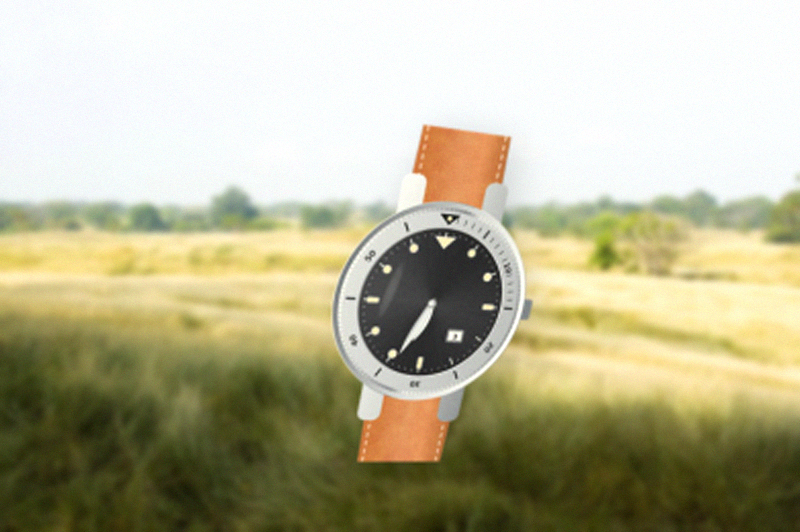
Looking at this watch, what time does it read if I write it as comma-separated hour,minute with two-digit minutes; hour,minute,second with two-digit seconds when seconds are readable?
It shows 6,34
